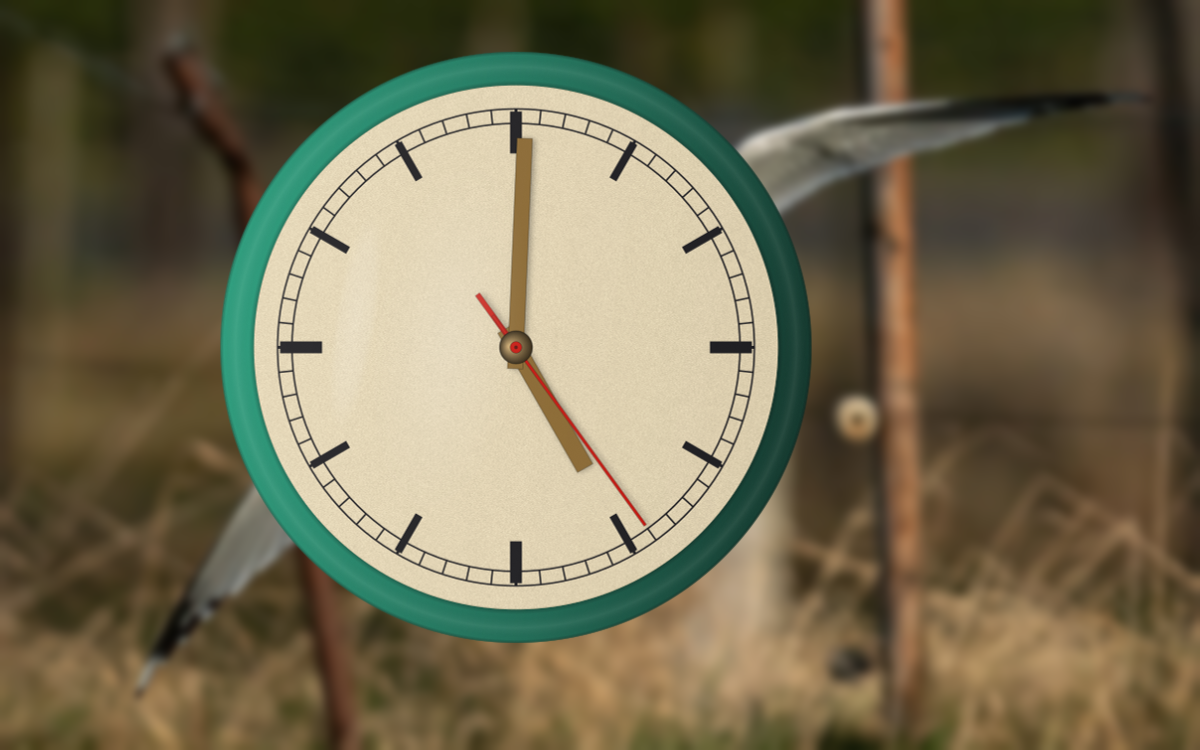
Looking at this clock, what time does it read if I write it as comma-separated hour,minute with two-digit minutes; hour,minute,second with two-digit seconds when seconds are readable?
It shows 5,00,24
